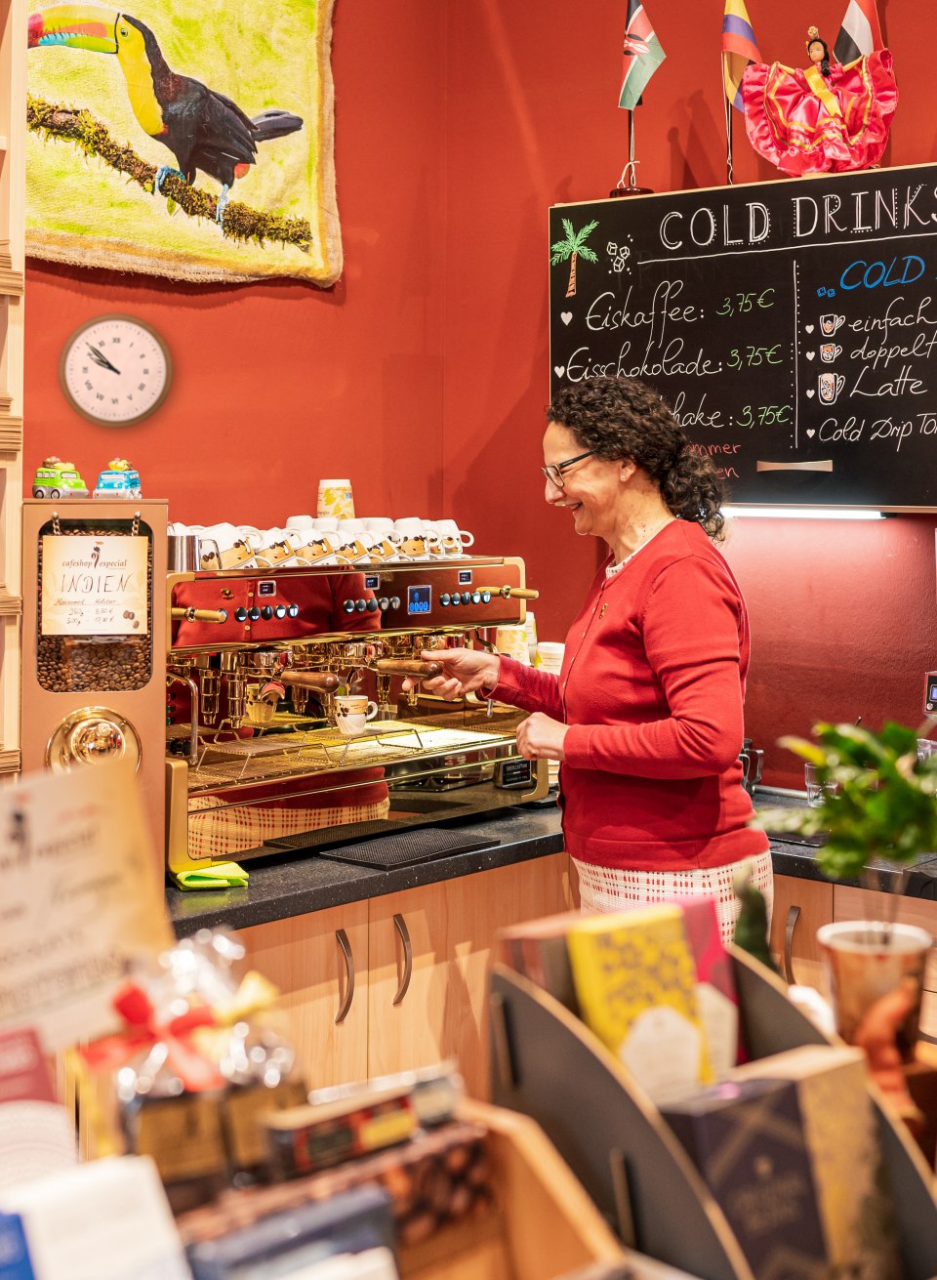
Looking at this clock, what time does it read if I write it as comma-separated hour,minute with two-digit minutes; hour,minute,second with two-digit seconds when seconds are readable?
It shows 9,52
